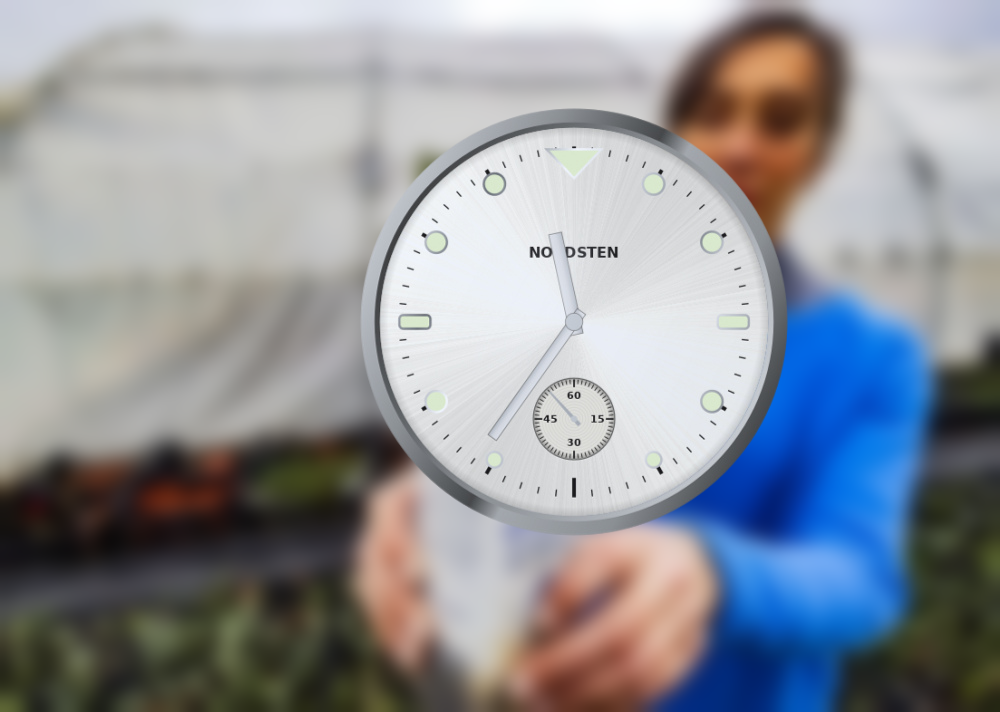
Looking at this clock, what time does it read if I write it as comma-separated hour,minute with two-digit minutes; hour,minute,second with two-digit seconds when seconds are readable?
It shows 11,35,53
